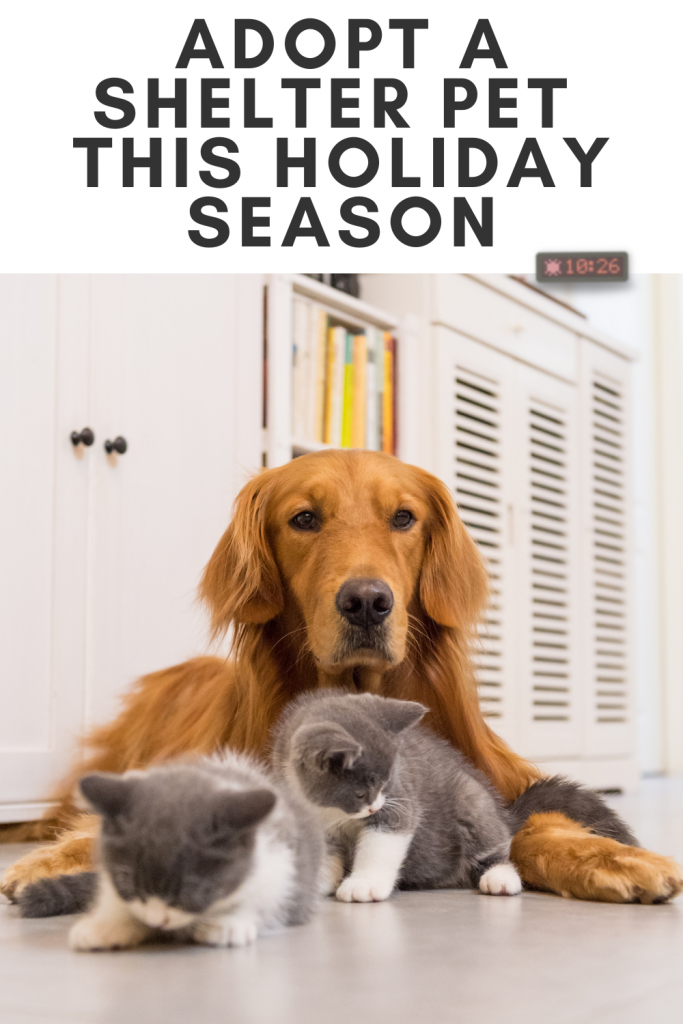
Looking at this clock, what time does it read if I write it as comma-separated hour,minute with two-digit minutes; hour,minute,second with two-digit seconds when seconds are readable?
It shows 10,26
